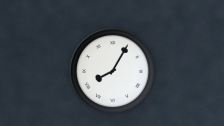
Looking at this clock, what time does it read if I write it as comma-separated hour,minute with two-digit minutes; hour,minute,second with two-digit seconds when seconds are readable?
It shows 8,05
